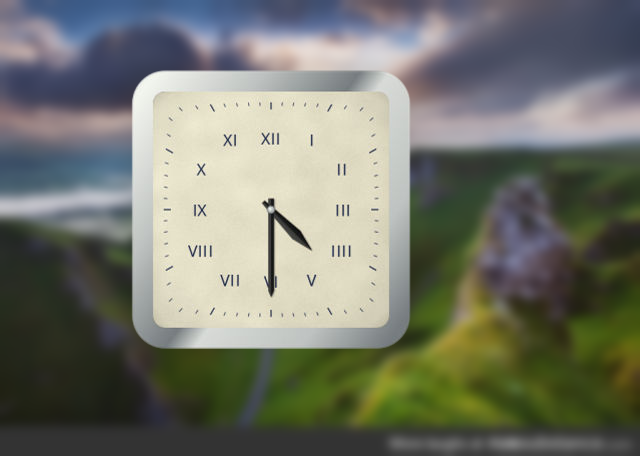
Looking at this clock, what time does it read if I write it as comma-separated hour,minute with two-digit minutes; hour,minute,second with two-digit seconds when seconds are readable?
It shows 4,30
